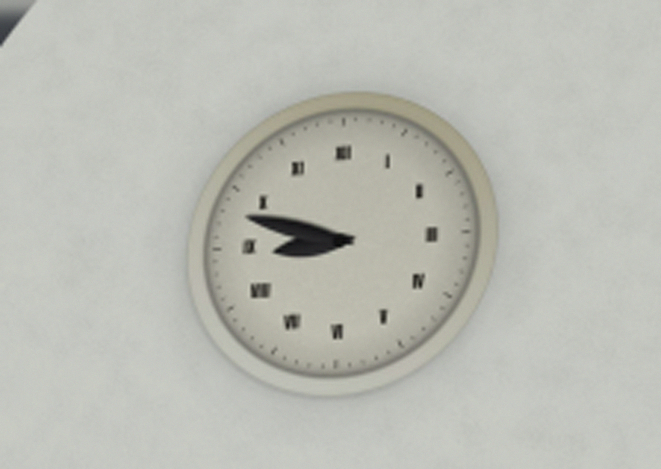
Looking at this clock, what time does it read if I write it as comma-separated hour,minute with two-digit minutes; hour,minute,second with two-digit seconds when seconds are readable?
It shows 8,48
